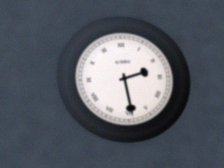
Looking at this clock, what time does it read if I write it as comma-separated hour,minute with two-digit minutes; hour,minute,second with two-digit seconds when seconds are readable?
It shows 2,29
